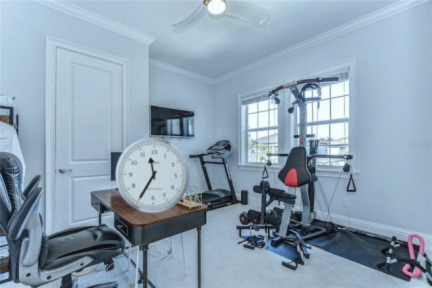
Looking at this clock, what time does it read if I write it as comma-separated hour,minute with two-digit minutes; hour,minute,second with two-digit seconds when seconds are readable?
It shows 11,35
